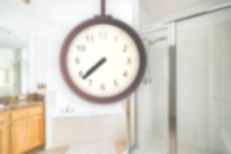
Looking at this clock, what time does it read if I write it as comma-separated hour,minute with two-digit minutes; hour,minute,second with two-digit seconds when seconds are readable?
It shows 7,38
